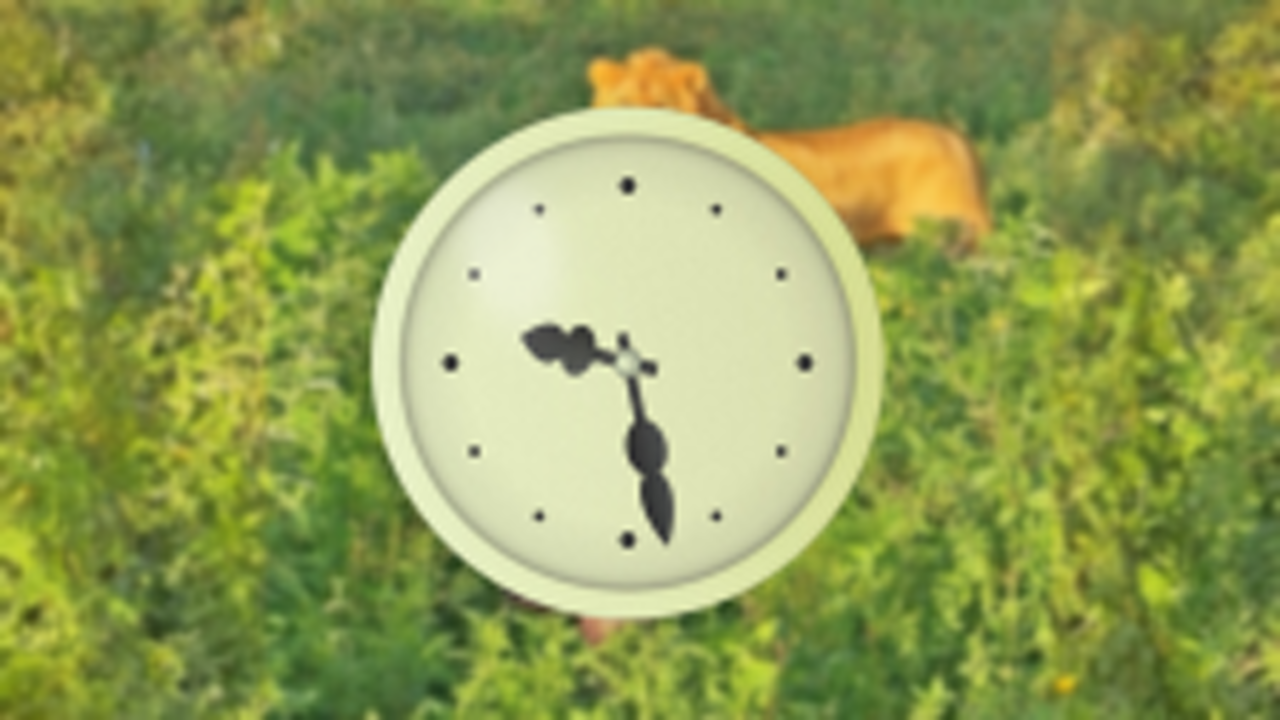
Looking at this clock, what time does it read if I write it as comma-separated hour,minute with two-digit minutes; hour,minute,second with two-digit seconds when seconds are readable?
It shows 9,28
